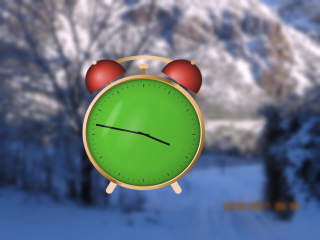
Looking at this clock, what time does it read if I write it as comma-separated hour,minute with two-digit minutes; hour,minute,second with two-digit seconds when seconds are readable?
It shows 3,47
